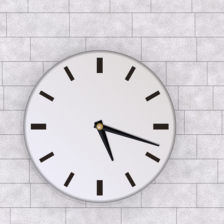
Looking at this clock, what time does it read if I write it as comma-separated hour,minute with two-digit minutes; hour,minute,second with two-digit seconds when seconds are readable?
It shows 5,18
